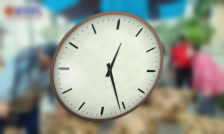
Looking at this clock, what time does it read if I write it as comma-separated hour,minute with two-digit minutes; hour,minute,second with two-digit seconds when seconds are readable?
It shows 12,26
